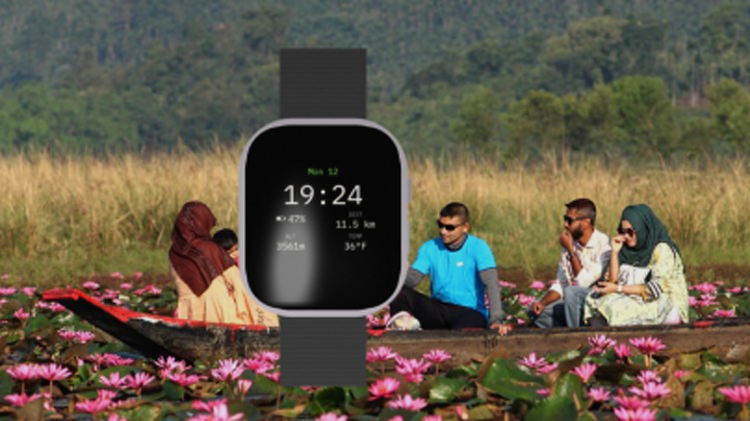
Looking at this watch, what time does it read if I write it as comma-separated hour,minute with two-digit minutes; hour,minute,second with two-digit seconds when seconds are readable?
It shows 19,24
